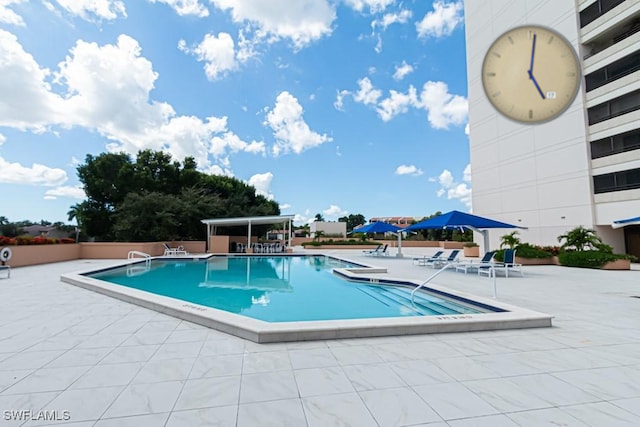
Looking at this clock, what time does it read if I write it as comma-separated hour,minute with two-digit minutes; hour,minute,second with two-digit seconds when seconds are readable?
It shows 5,01
